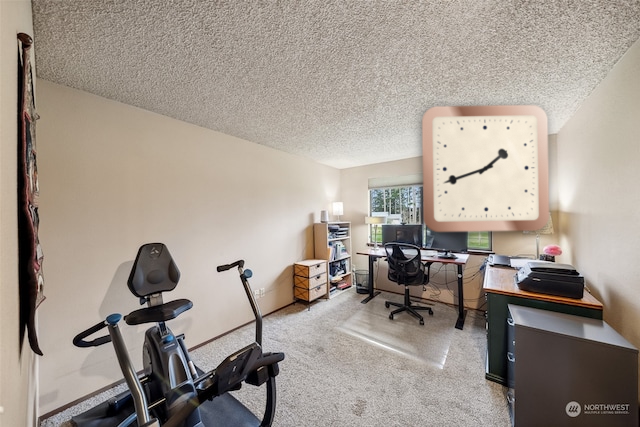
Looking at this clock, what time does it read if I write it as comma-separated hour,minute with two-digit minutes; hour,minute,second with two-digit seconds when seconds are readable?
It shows 1,42
